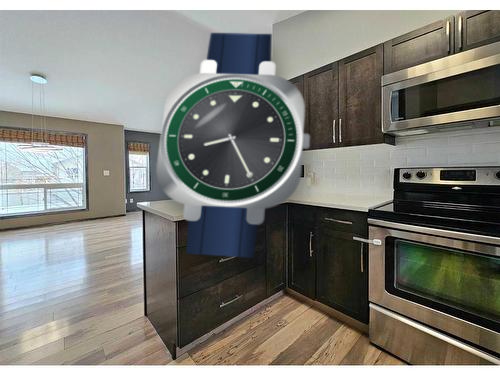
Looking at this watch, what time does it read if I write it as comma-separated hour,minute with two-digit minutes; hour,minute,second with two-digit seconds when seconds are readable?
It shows 8,25
